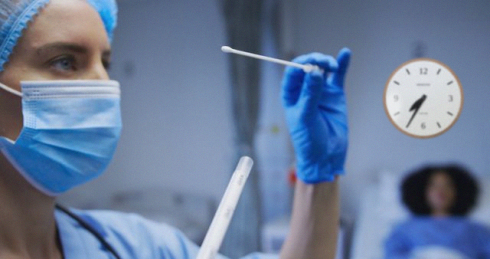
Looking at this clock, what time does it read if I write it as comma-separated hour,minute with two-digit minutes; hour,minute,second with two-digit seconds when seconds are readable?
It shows 7,35
